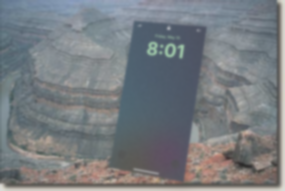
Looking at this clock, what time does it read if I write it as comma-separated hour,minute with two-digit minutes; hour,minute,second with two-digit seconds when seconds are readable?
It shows 8,01
